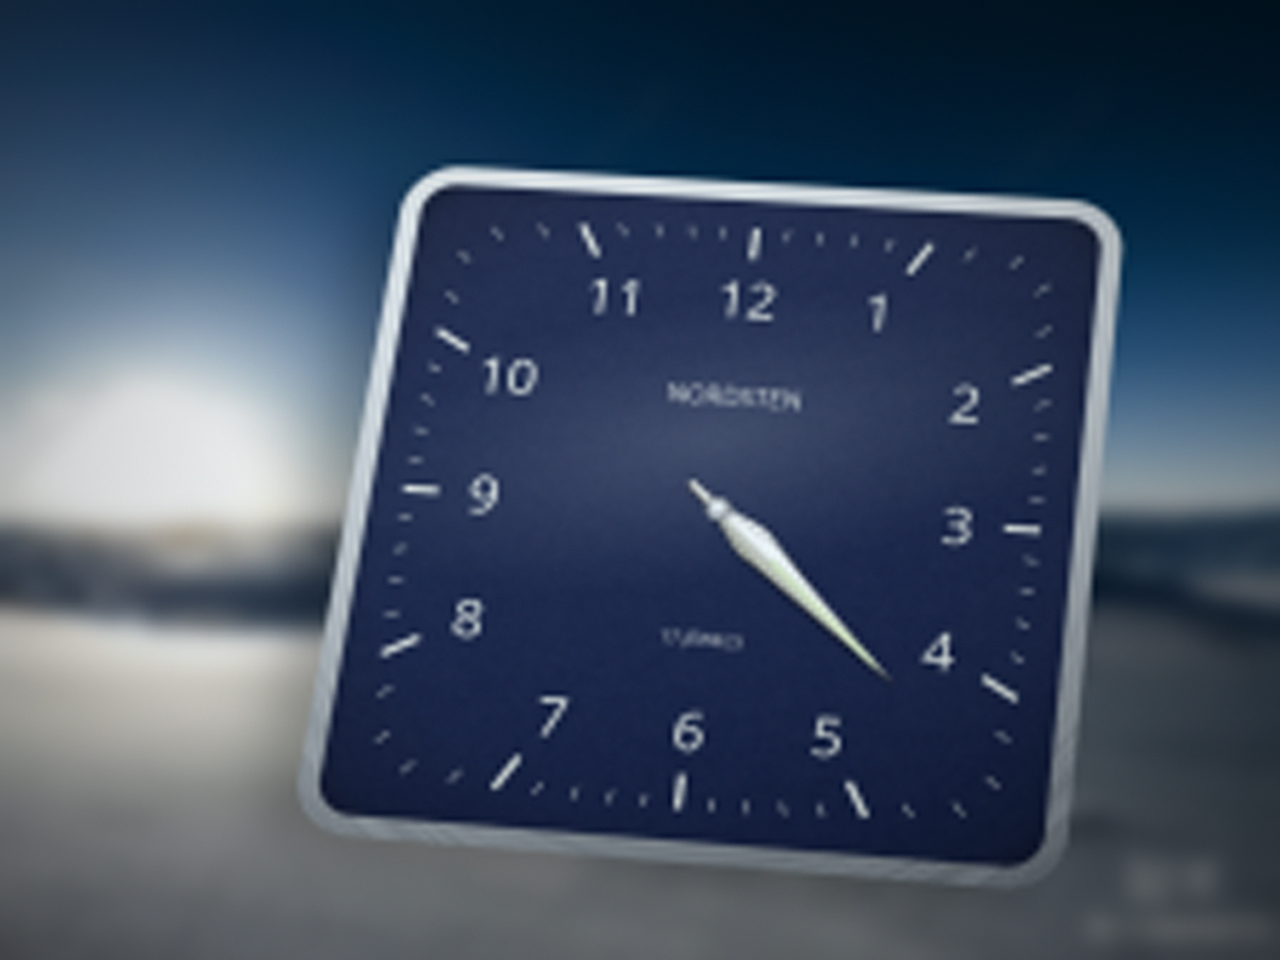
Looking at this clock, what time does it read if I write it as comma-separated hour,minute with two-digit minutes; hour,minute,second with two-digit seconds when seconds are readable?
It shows 4,22
